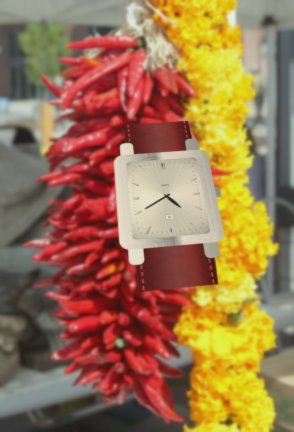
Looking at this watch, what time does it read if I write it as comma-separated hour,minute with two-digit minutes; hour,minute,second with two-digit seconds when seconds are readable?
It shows 4,40
